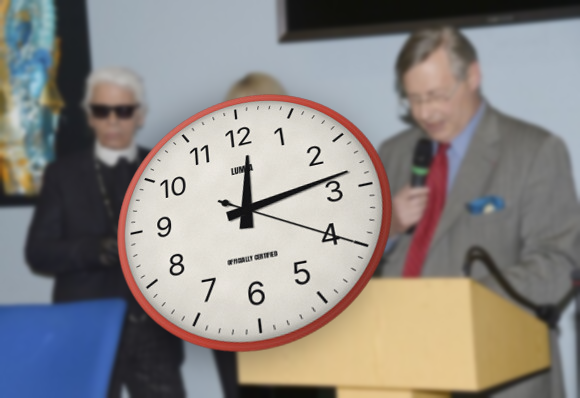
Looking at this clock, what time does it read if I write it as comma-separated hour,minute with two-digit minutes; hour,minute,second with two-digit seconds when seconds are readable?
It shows 12,13,20
